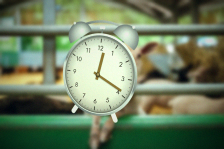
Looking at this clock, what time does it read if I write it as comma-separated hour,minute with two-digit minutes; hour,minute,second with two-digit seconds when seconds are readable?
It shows 12,19
